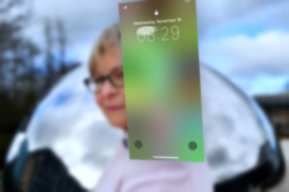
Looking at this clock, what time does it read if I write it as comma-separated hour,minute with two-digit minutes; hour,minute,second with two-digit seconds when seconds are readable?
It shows 8,29
